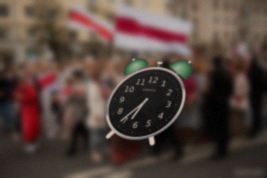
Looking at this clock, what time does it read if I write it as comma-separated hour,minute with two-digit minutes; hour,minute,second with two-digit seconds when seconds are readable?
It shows 6,36
